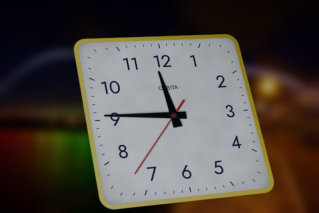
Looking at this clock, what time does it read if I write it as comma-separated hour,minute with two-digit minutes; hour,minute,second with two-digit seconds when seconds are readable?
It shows 11,45,37
